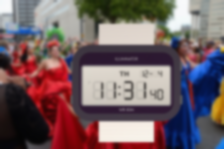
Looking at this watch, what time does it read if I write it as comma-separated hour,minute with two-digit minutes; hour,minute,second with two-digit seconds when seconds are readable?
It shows 11,31
